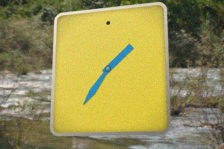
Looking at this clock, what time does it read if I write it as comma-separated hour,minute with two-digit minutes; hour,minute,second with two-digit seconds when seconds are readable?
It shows 1,36
